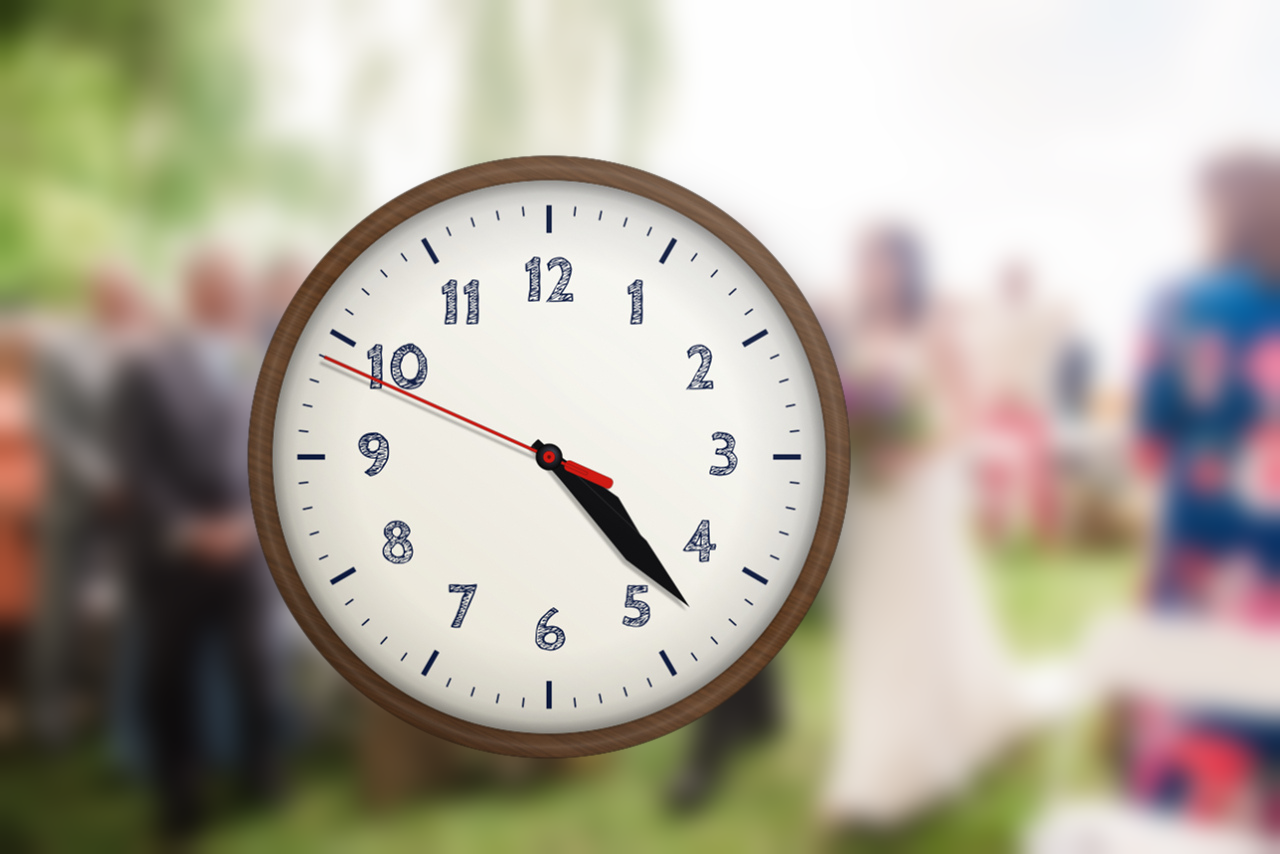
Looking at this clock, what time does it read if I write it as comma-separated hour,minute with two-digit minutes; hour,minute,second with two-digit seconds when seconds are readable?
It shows 4,22,49
